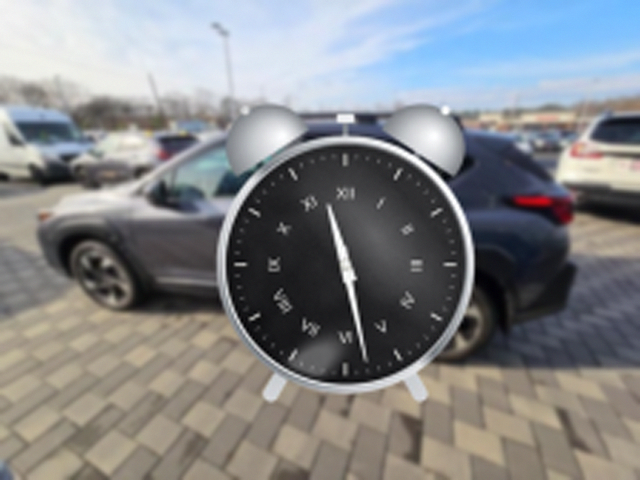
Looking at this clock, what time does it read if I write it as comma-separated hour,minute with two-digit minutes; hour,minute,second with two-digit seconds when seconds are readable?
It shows 11,28
